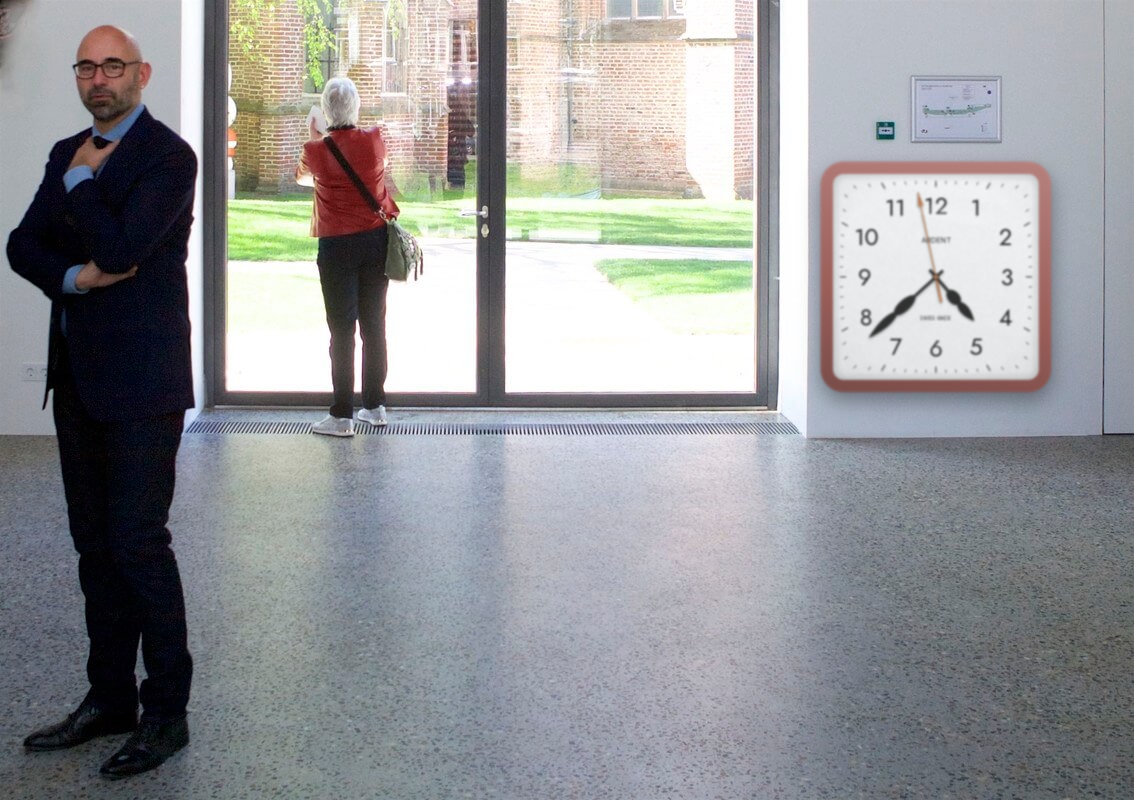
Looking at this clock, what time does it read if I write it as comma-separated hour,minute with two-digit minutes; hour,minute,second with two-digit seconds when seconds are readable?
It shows 4,37,58
